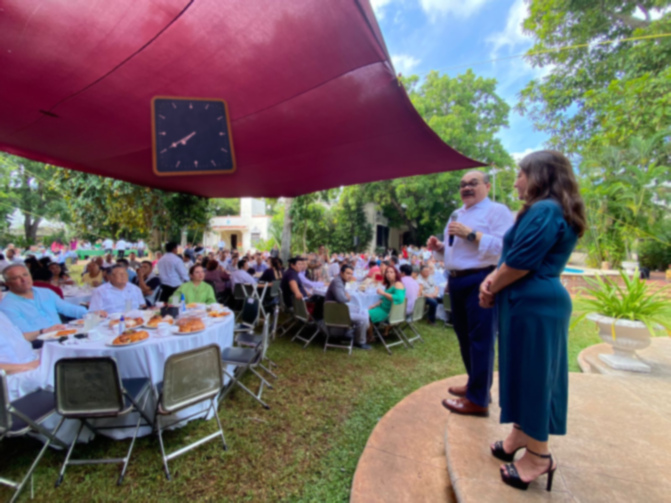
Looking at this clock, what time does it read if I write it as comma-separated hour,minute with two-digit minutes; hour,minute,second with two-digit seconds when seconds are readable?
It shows 7,40
